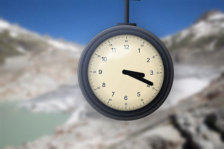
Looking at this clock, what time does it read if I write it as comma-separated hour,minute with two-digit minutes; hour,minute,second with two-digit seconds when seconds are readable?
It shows 3,19
